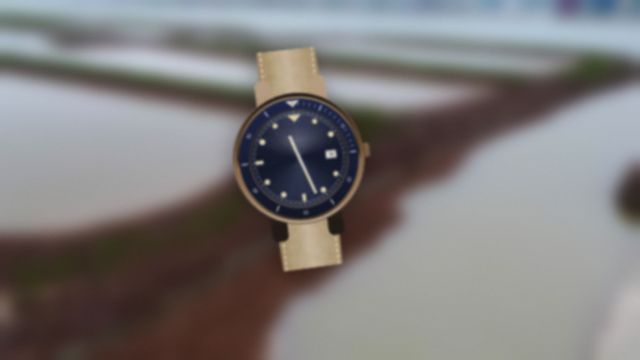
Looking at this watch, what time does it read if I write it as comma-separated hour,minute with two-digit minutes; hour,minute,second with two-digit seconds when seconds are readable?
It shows 11,27
